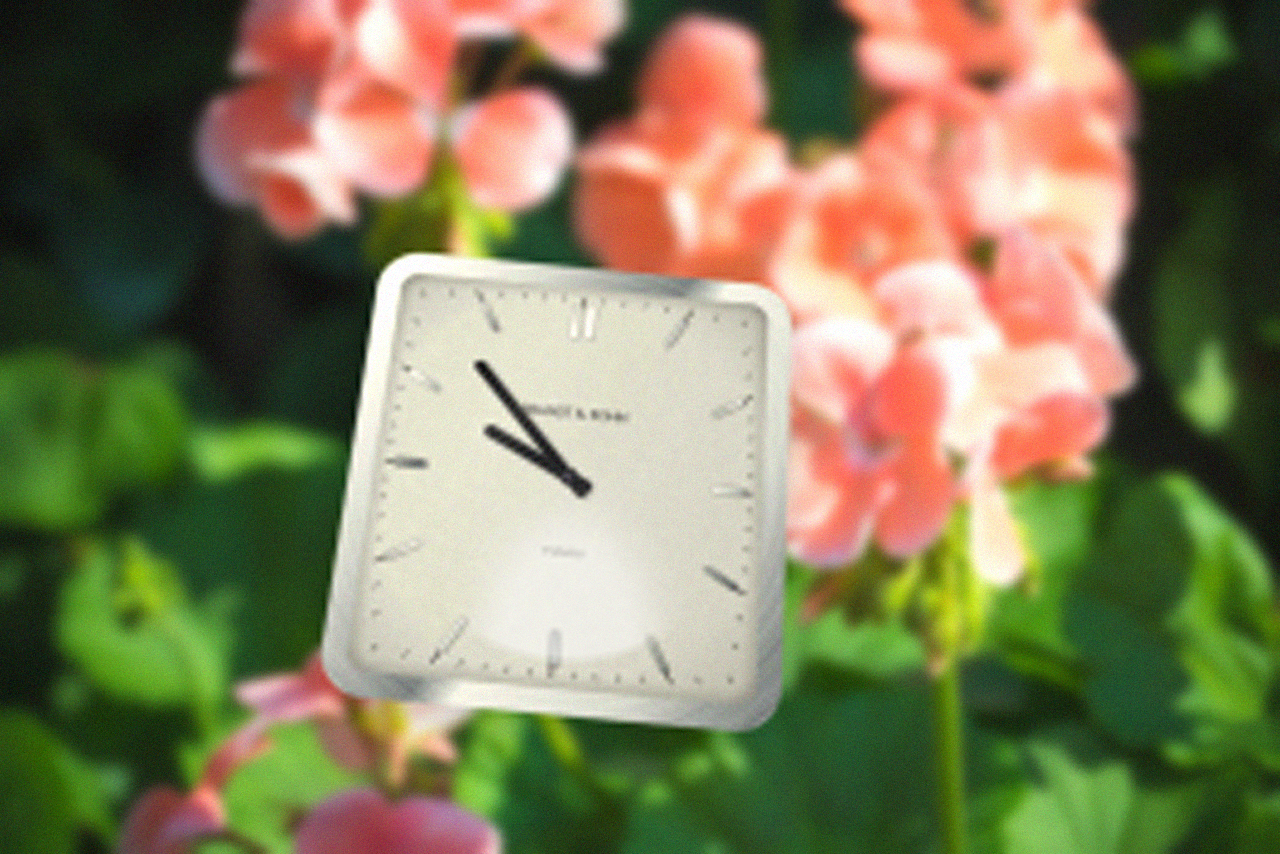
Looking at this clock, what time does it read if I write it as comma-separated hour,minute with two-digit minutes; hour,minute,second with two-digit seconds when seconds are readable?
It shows 9,53
